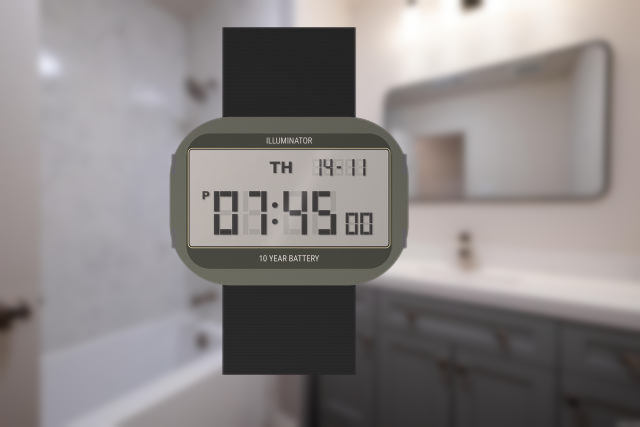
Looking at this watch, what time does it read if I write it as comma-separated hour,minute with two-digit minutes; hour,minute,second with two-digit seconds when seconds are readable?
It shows 7,45,00
